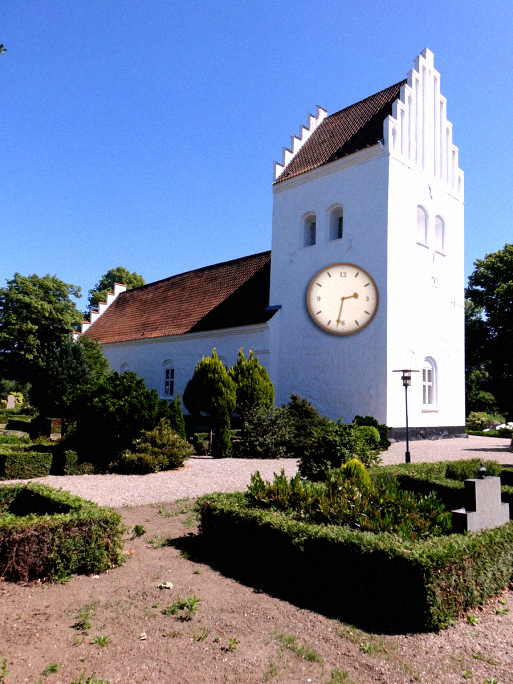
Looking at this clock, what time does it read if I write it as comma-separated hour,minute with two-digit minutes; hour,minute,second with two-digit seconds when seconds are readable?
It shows 2,32
